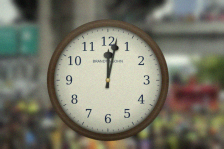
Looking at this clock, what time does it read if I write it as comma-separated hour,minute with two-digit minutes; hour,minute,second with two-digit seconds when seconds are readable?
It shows 12,02
